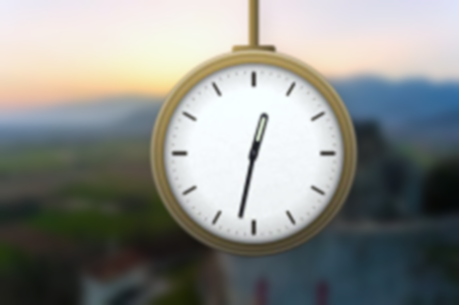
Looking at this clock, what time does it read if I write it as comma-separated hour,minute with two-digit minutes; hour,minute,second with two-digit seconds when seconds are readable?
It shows 12,32
